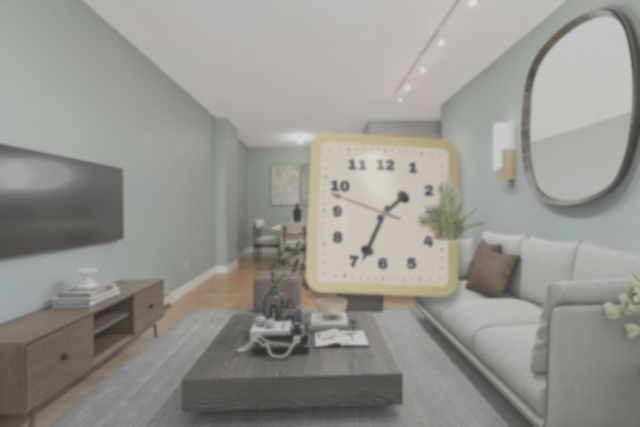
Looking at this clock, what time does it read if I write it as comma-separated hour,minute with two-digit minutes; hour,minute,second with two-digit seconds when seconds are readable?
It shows 1,33,48
